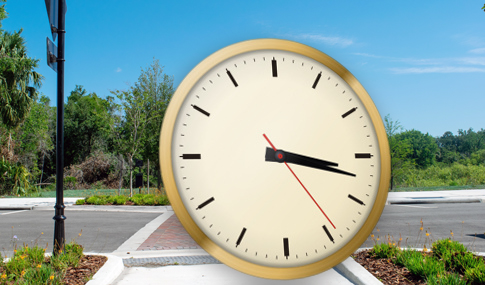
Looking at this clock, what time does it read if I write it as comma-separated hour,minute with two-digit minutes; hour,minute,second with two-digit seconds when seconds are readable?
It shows 3,17,24
